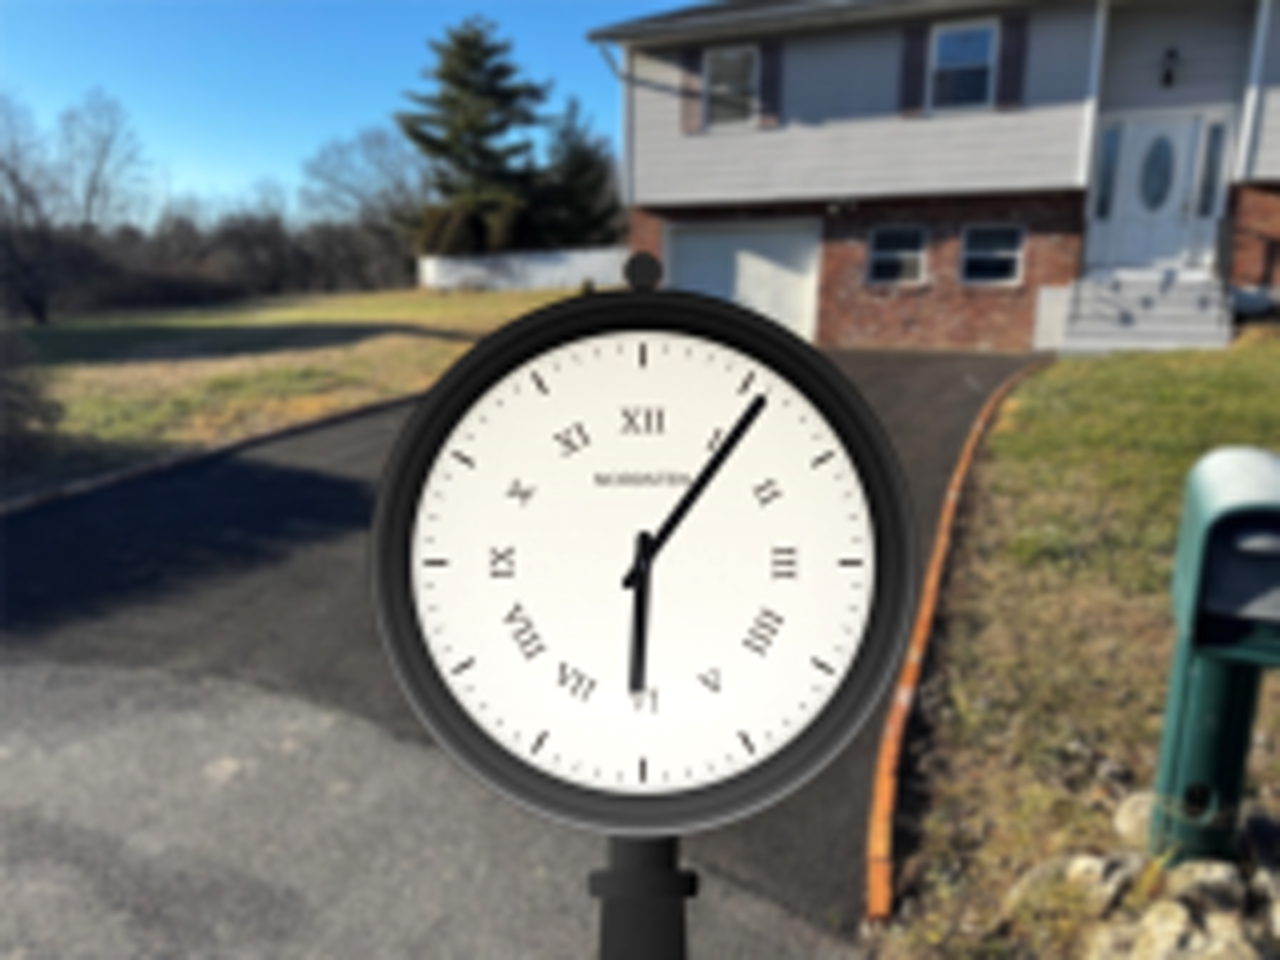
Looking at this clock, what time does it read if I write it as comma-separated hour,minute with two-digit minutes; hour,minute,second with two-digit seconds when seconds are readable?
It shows 6,06
